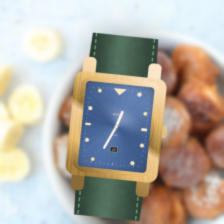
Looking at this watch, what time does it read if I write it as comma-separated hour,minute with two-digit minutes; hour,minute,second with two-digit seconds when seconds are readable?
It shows 12,34
